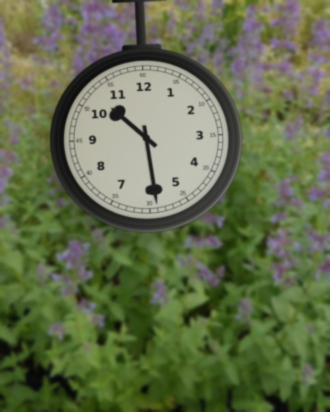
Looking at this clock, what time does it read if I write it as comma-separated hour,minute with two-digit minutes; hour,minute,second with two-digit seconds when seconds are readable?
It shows 10,29
